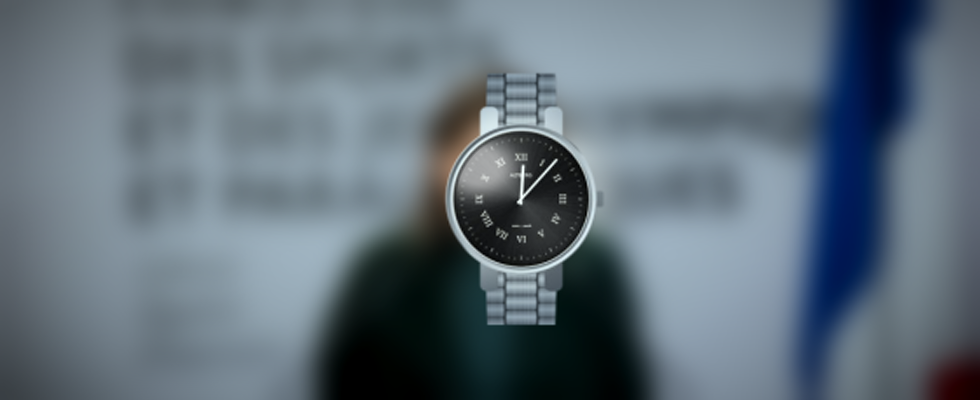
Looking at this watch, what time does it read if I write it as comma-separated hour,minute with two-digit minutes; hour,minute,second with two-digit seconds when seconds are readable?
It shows 12,07
